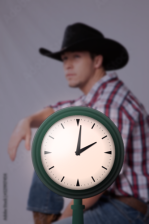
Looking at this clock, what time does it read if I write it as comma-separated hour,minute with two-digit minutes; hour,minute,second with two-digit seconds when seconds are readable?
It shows 2,01
